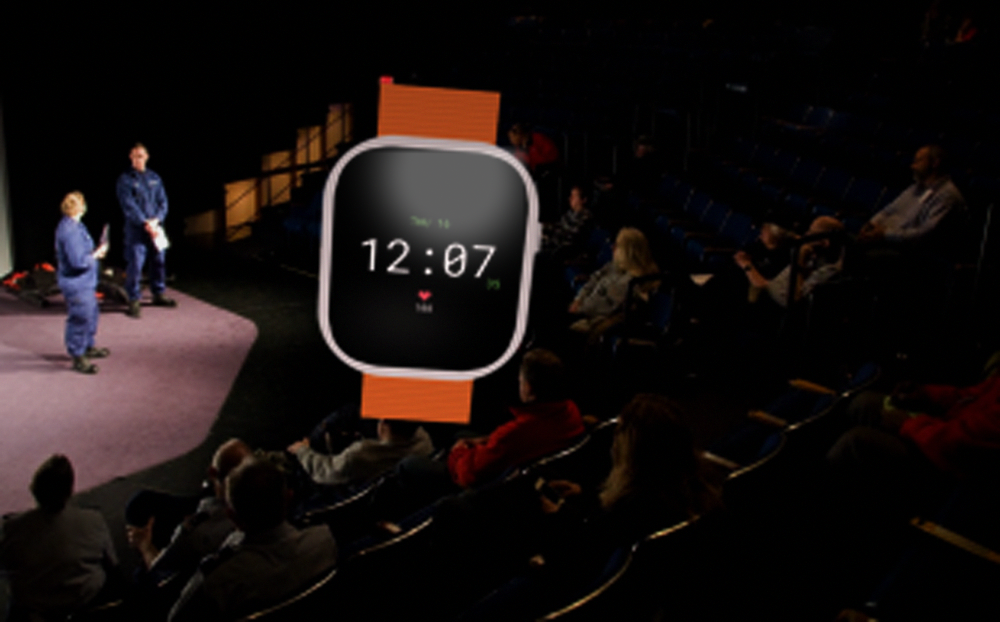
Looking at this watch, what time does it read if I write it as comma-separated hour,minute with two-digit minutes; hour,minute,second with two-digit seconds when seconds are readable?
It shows 12,07
